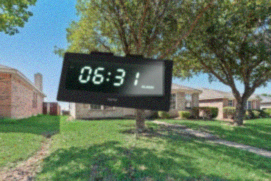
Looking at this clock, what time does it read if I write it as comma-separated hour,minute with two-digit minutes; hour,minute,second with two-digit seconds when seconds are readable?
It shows 6,31
